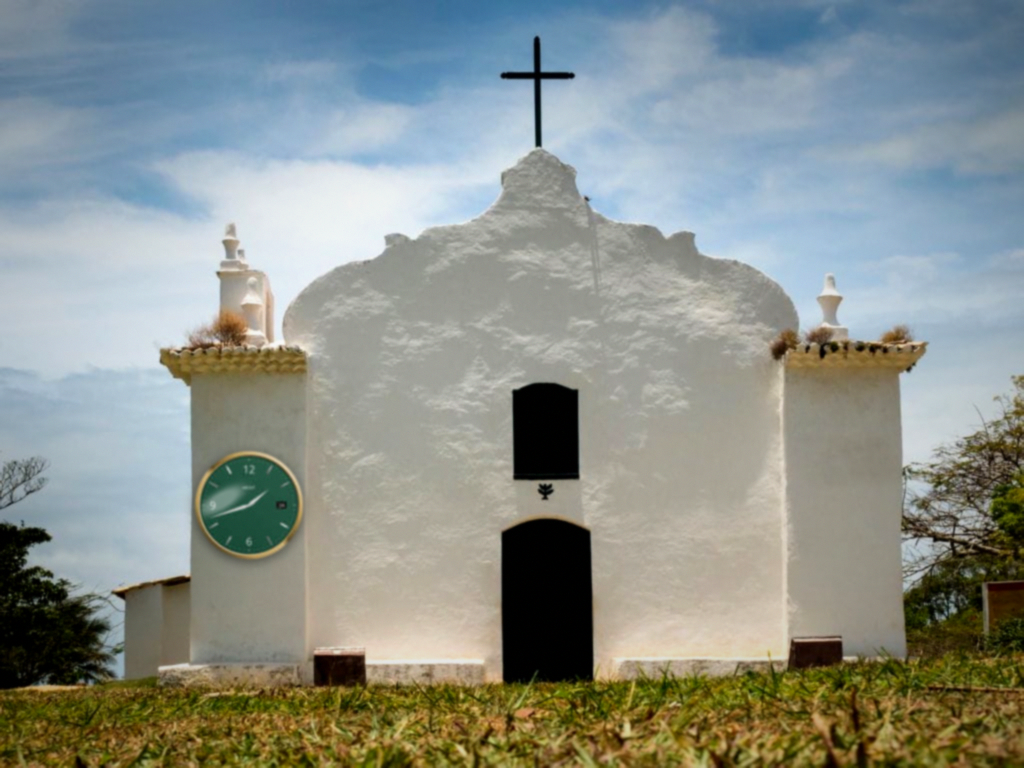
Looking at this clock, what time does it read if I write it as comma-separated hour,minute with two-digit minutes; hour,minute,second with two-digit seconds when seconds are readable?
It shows 1,42
